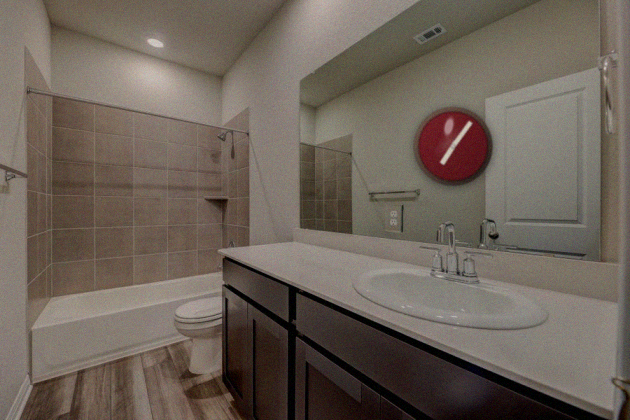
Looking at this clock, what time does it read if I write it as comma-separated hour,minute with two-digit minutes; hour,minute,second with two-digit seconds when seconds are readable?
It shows 7,06
